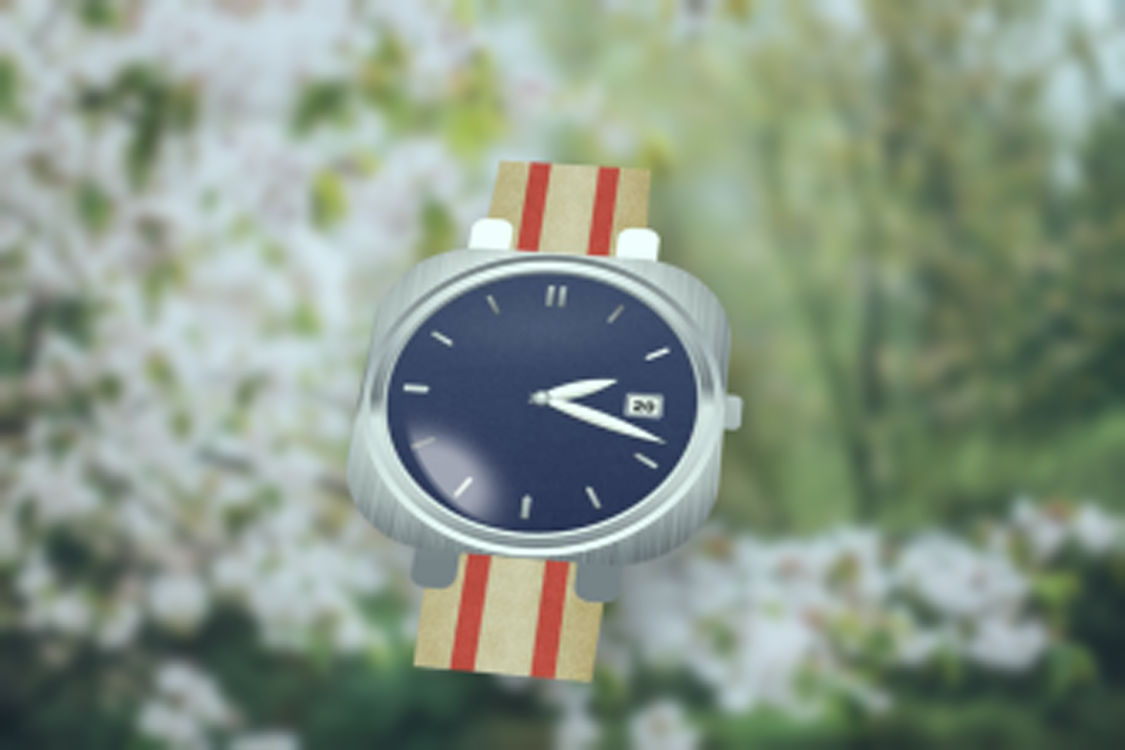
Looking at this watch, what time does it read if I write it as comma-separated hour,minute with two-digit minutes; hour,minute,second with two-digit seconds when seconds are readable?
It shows 2,18
